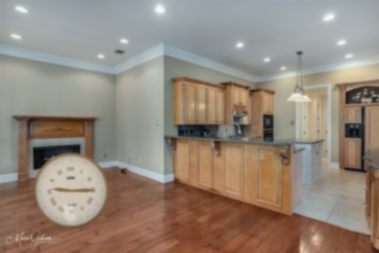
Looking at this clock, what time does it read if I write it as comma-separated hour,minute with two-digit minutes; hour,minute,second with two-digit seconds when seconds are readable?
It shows 9,15
